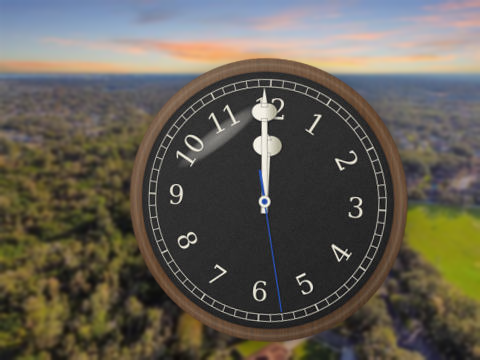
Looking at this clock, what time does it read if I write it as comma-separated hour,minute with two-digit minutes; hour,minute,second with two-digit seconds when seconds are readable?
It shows 11,59,28
